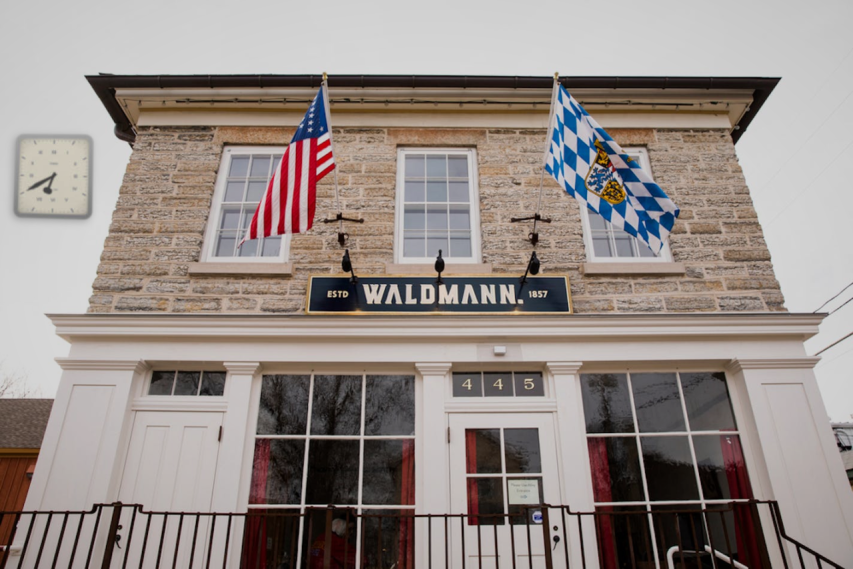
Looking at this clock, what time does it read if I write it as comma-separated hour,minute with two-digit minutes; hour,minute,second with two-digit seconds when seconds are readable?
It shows 6,40
